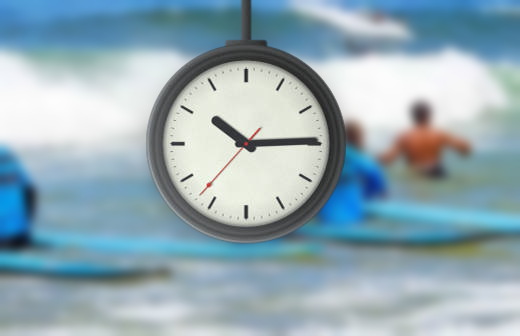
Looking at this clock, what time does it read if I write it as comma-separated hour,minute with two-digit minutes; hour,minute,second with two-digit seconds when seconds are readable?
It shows 10,14,37
